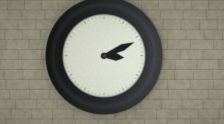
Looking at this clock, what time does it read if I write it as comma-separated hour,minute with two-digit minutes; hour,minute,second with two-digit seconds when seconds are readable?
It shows 3,11
